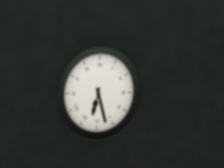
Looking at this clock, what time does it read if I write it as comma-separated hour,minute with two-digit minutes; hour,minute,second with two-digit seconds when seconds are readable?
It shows 6,27
